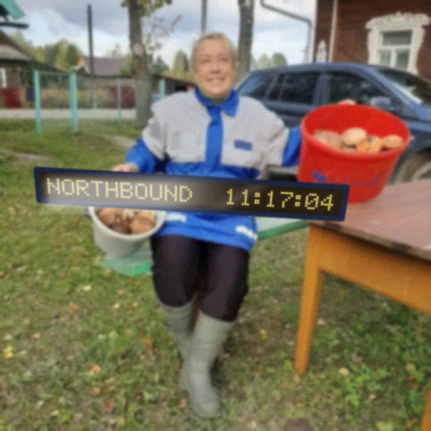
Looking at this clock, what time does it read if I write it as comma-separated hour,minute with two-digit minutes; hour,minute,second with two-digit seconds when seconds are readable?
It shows 11,17,04
